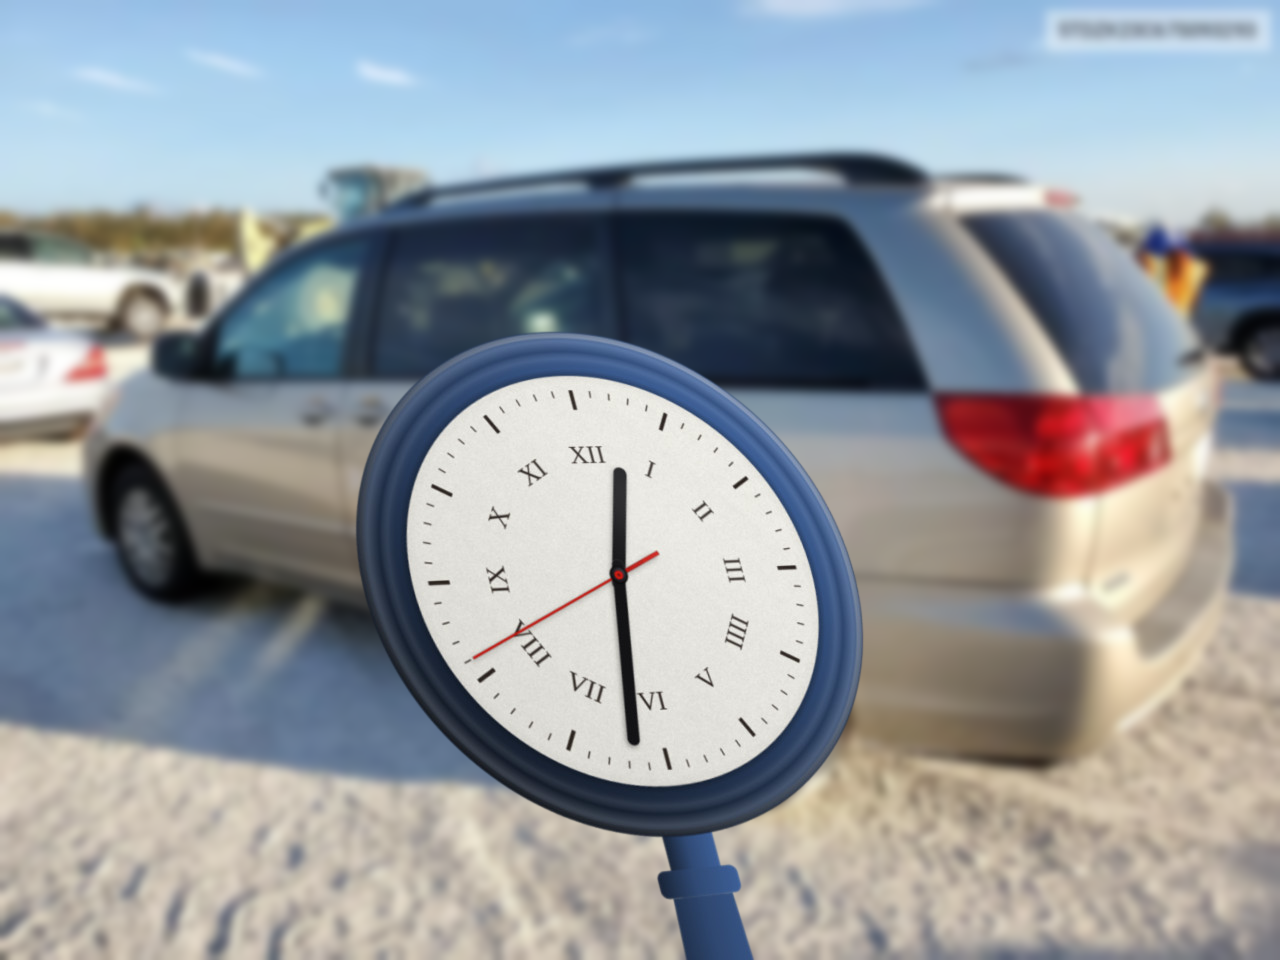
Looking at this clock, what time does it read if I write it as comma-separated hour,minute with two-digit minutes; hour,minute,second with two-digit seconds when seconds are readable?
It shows 12,31,41
